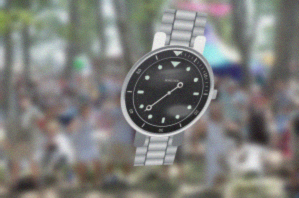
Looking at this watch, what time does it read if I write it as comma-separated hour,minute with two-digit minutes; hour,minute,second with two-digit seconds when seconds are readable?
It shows 1,38
